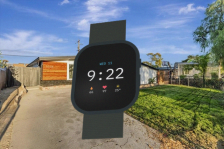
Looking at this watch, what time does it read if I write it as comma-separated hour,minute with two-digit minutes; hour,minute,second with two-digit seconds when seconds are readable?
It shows 9,22
